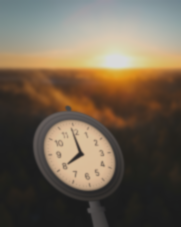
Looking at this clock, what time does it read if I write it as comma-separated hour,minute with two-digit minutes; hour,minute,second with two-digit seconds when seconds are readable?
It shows 7,59
